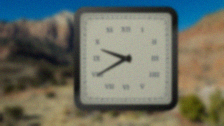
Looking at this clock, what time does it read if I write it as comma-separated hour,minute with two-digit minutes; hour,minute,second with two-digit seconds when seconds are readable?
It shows 9,40
